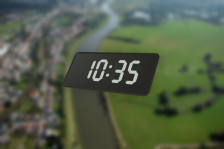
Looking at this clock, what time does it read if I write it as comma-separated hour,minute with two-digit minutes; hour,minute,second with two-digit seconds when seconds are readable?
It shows 10,35
